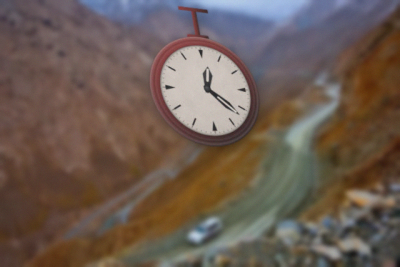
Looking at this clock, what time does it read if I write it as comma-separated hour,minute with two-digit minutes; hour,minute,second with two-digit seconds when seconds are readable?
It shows 12,22
